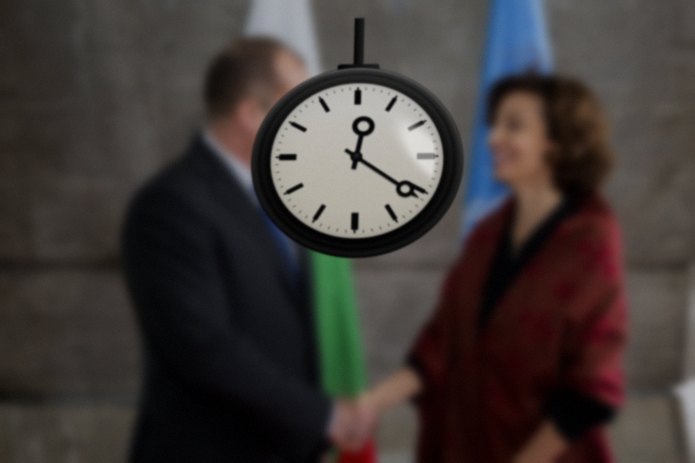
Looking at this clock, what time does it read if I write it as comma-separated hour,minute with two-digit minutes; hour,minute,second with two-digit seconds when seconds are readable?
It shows 12,21
